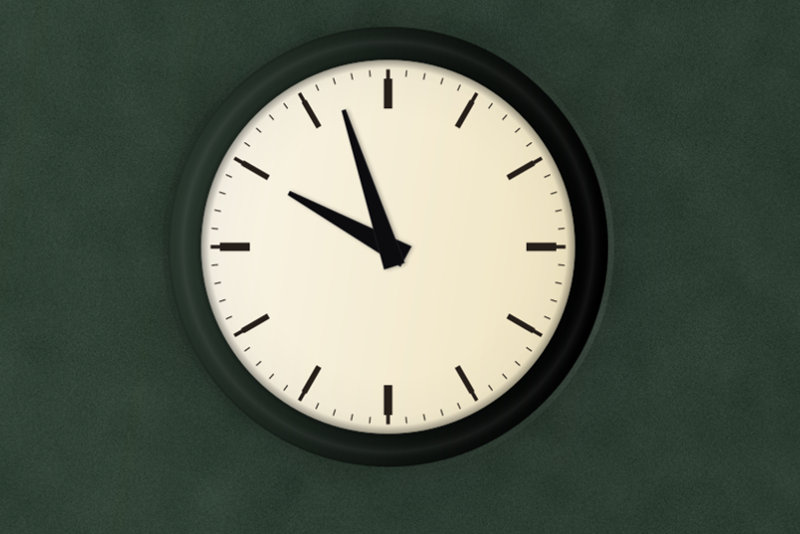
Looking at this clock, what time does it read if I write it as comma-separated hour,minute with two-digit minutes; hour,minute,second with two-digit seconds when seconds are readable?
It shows 9,57
